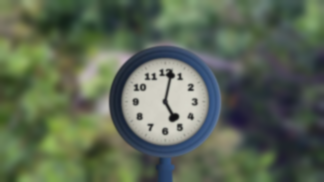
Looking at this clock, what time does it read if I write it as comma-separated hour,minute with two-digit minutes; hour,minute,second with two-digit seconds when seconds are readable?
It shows 5,02
